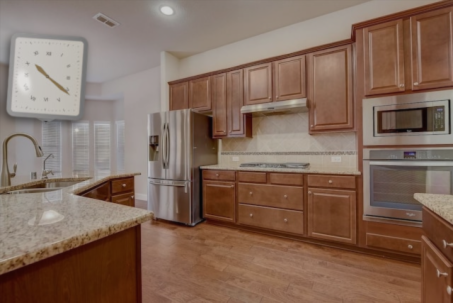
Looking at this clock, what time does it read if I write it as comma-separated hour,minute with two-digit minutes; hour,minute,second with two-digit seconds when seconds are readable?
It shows 10,21
